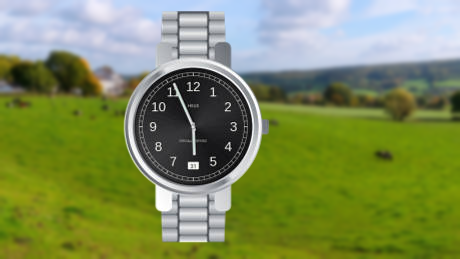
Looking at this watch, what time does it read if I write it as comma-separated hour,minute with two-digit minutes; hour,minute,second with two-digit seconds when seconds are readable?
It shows 5,56
